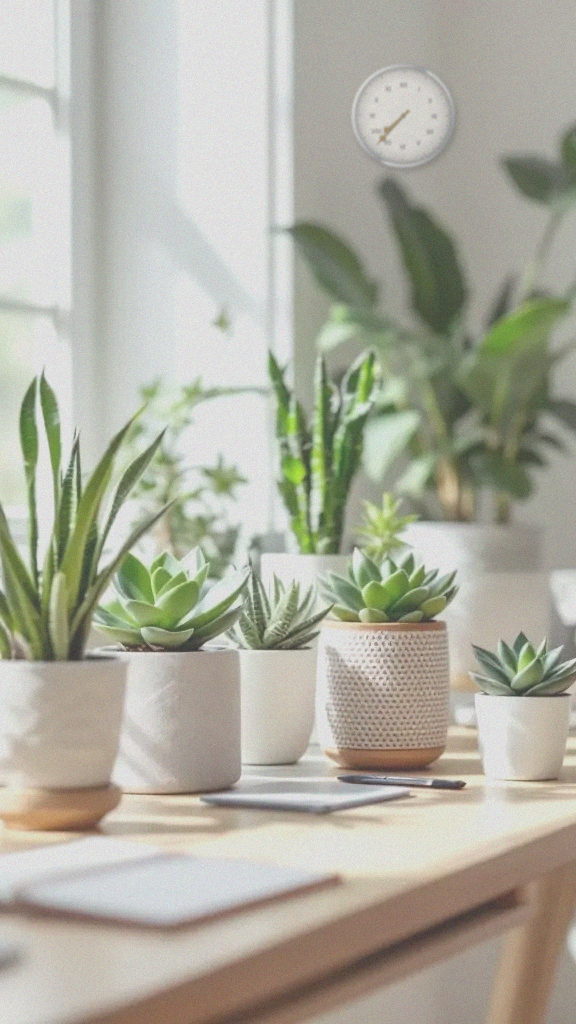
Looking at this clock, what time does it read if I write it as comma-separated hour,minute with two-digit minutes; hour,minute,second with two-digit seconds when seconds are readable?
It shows 7,37
